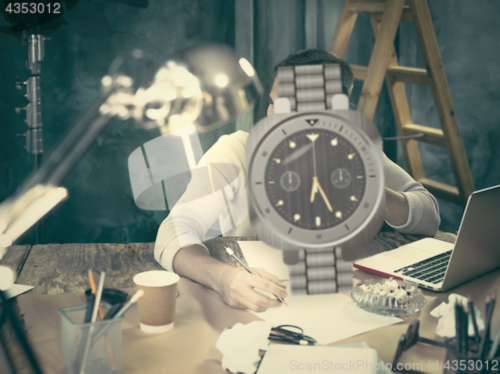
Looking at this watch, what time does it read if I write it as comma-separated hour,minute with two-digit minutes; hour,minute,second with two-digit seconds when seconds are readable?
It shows 6,26
